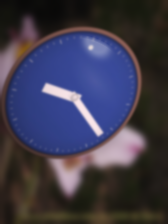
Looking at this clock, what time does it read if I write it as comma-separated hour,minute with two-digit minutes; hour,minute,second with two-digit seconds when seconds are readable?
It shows 9,22
